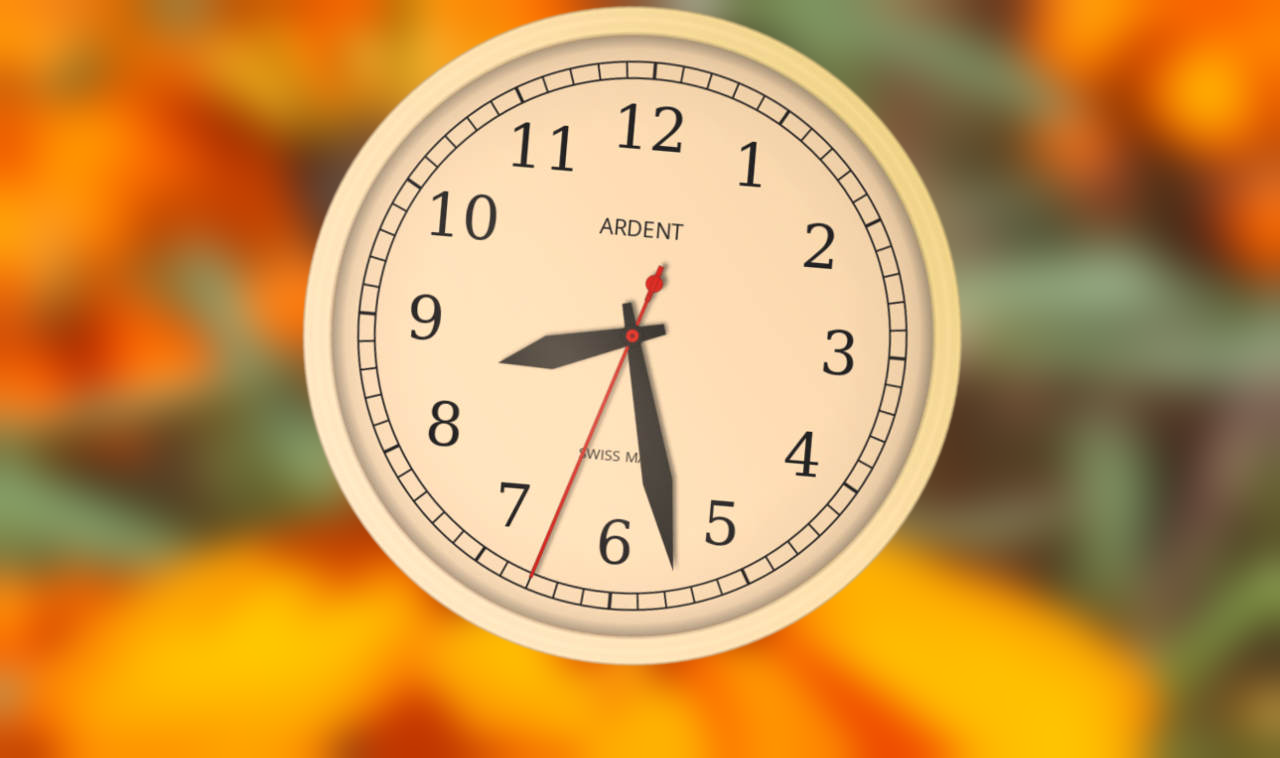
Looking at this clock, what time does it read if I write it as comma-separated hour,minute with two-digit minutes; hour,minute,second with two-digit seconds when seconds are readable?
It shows 8,27,33
